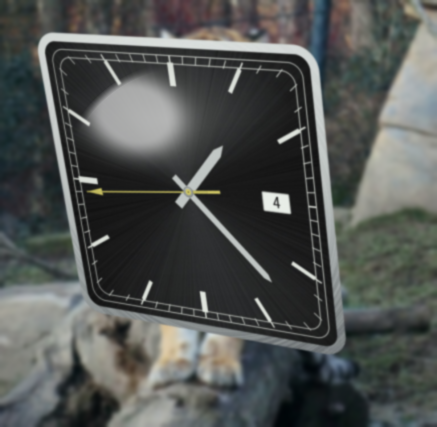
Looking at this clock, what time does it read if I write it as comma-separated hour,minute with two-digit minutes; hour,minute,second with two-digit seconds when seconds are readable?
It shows 1,22,44
